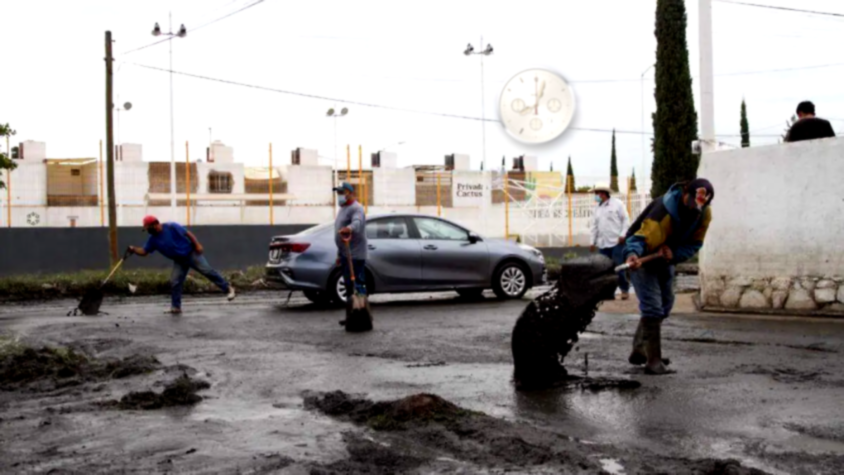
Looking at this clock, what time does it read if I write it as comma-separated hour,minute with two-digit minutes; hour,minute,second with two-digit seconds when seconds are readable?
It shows 8,03
